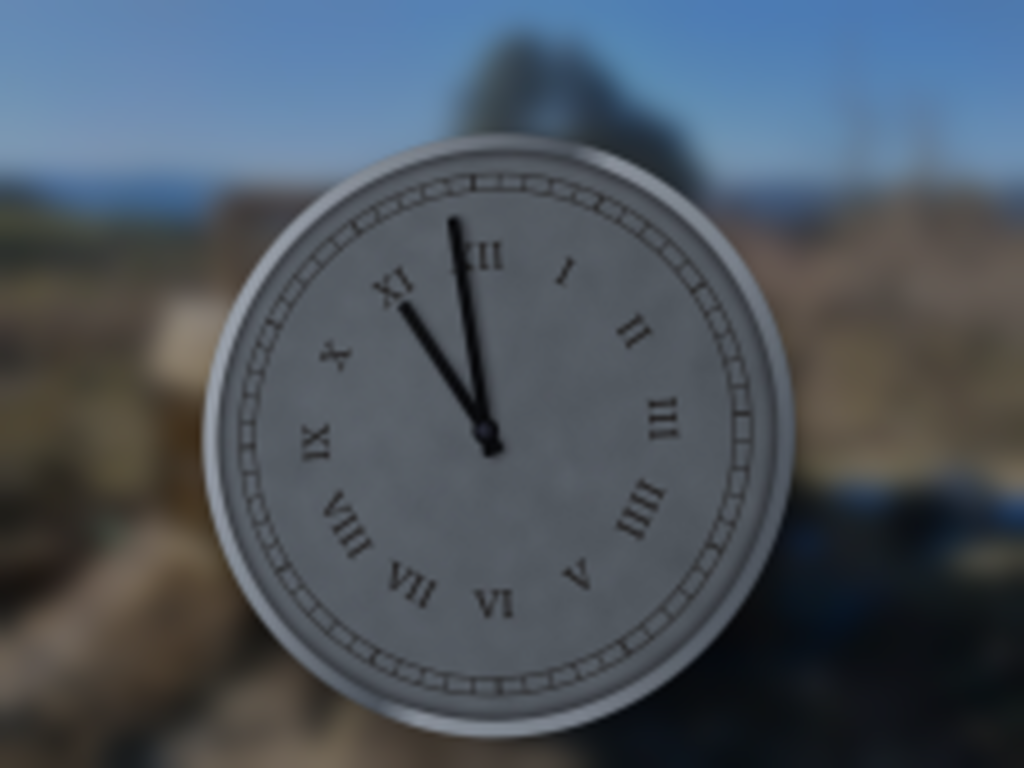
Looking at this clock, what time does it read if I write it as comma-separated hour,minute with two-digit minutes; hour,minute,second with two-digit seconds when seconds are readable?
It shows 10,59
